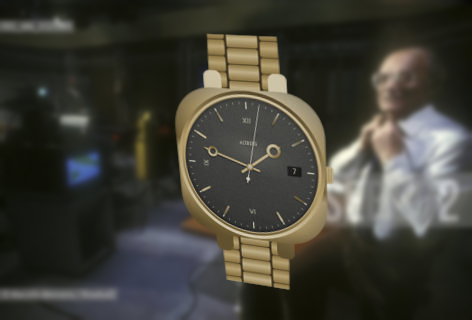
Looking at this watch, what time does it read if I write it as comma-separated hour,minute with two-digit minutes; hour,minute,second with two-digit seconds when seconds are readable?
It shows 1,48,02
